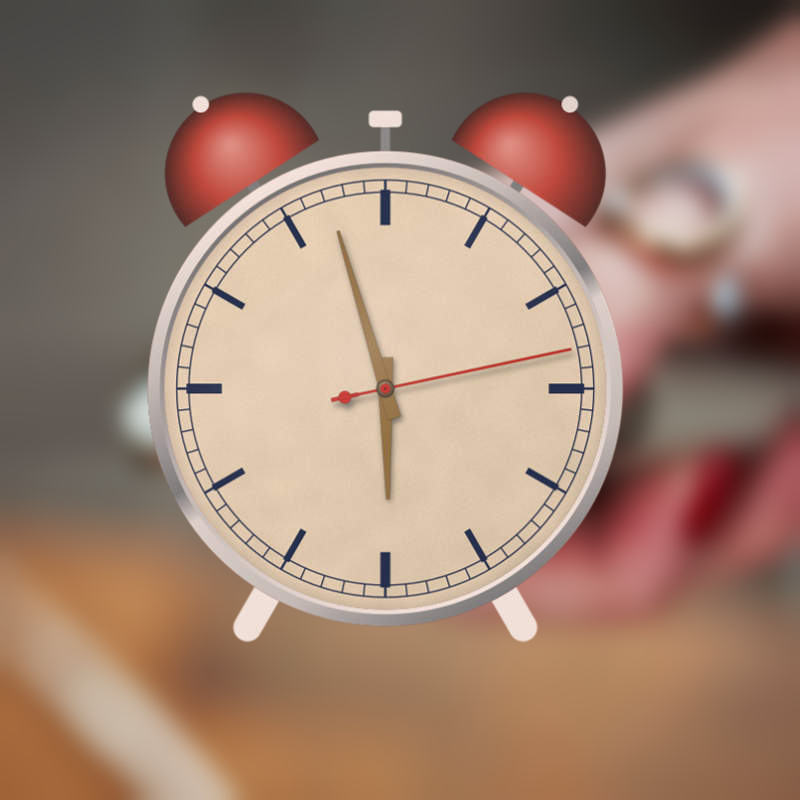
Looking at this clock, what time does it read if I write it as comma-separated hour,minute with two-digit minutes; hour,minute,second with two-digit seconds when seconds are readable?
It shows 5,57,13
